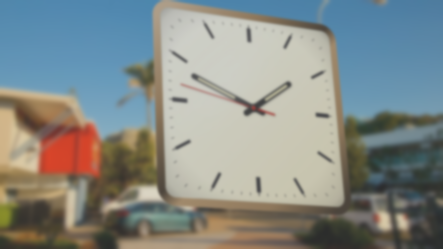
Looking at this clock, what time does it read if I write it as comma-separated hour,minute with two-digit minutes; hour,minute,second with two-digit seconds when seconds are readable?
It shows 1,48,47
